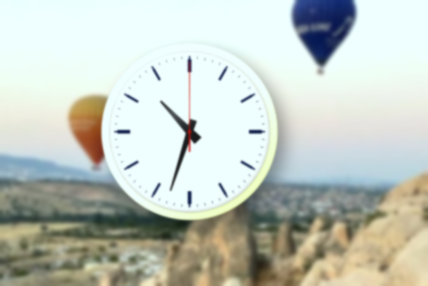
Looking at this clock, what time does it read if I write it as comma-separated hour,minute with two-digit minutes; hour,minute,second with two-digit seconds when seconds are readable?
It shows 10,33,00
